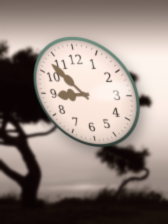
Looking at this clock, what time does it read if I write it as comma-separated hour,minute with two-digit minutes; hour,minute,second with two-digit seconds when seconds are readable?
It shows 8,53
